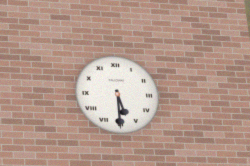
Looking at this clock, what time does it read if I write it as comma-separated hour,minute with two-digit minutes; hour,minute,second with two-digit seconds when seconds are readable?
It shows 5,30
